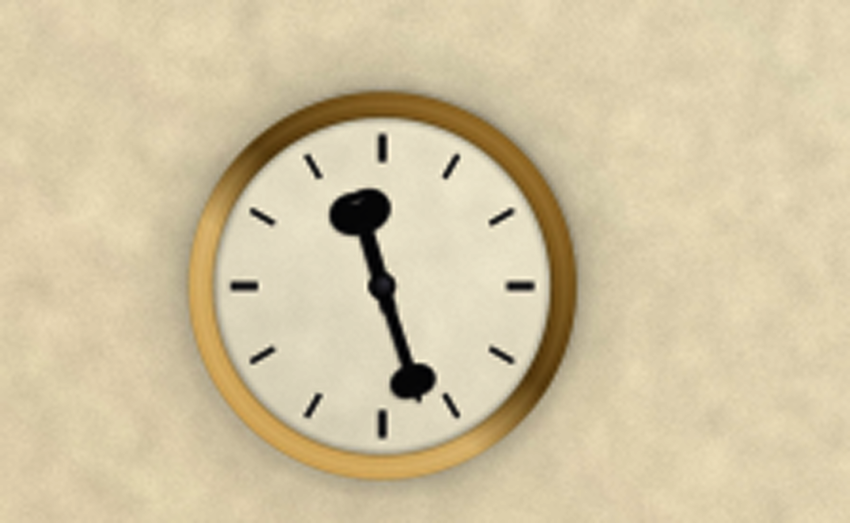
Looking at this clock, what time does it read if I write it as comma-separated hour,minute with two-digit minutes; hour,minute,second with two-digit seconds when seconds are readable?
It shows 11,27
